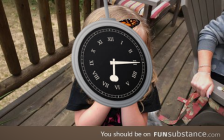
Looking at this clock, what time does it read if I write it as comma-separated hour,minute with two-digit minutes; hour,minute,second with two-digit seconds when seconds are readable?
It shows 6,15
